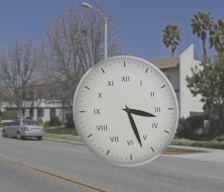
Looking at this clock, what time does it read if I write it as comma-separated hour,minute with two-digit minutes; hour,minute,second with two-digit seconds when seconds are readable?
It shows 3,27
